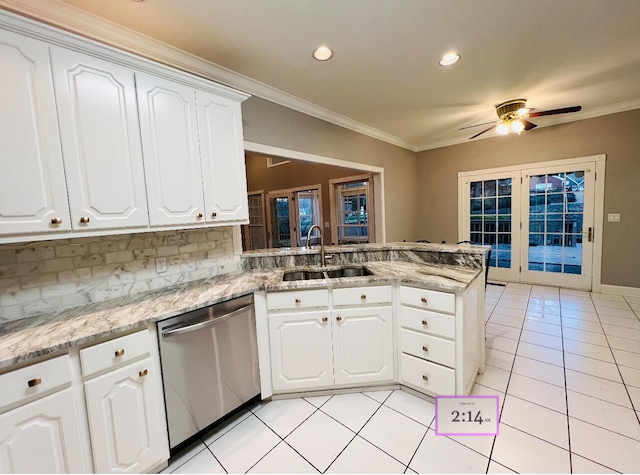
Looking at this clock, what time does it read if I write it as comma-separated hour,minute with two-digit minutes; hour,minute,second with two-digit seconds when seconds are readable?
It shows 2,14
